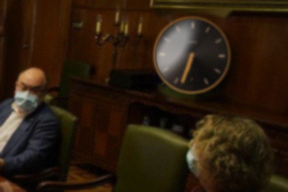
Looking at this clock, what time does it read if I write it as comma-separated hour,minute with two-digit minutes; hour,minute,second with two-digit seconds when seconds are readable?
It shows 6,33
